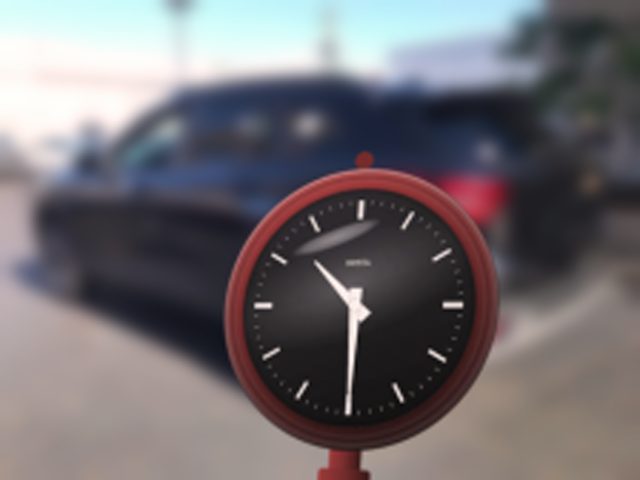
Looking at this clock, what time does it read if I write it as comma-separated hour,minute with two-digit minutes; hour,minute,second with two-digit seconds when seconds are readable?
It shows 10,30
